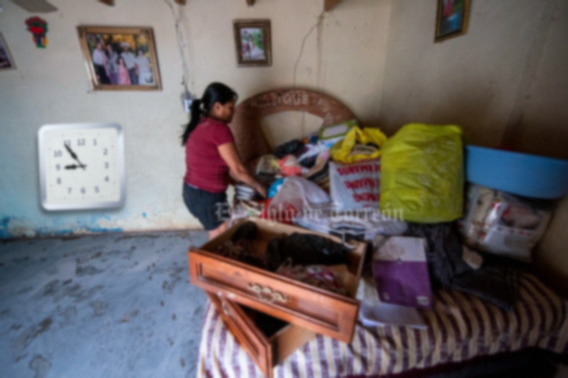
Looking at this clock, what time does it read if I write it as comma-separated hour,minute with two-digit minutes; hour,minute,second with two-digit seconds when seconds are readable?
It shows 8,54
